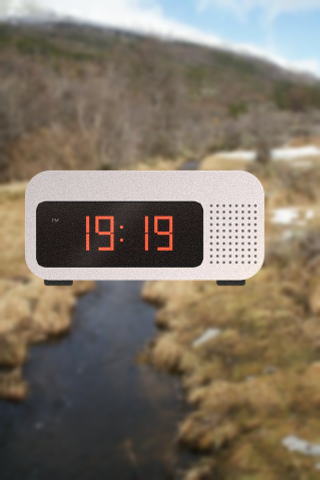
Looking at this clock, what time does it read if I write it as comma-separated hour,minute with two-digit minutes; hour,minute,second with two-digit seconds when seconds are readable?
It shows 19,19
